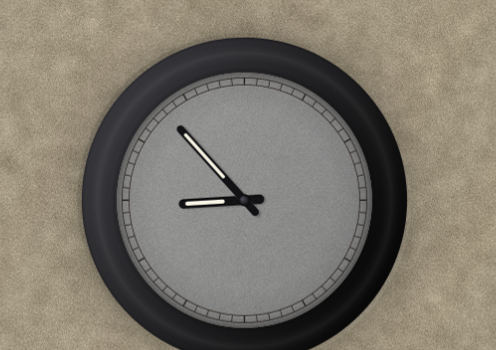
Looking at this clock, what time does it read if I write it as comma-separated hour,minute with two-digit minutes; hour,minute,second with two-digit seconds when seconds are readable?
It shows 8,53
